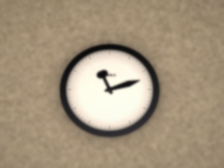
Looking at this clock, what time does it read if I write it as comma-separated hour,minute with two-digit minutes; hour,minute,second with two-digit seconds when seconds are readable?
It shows 11,12
